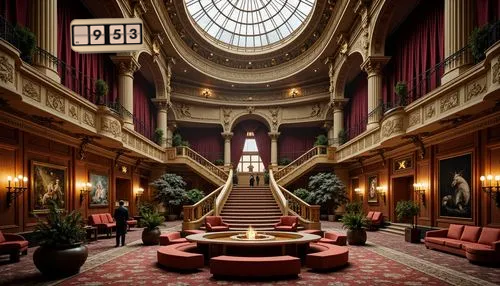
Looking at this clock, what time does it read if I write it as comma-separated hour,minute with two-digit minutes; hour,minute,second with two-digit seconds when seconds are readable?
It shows 9,53
